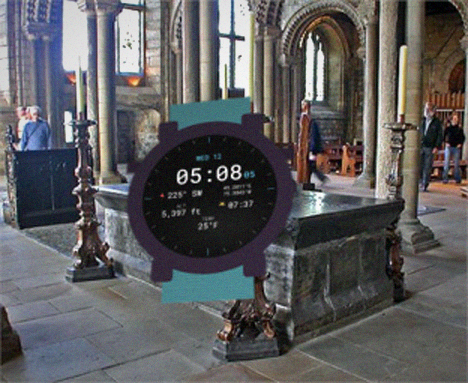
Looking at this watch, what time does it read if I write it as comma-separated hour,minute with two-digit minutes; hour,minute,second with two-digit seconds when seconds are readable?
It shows 5,08
